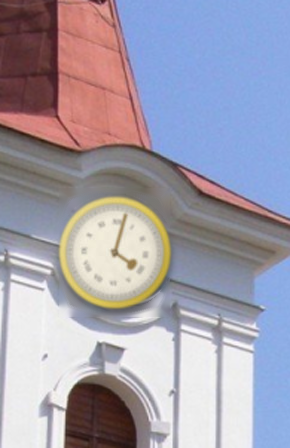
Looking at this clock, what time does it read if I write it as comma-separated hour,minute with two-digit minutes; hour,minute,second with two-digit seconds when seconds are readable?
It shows 4,02
